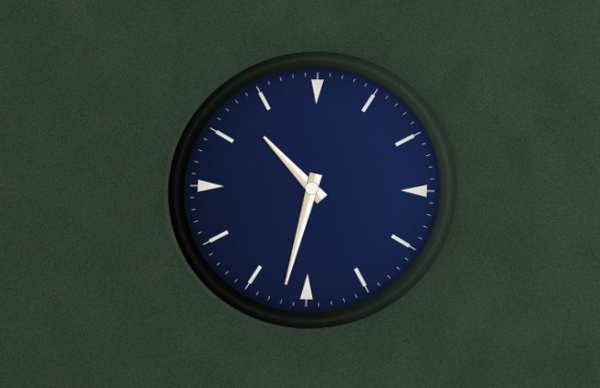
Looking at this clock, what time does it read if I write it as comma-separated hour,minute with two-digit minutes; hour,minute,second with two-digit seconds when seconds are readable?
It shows 10,32
